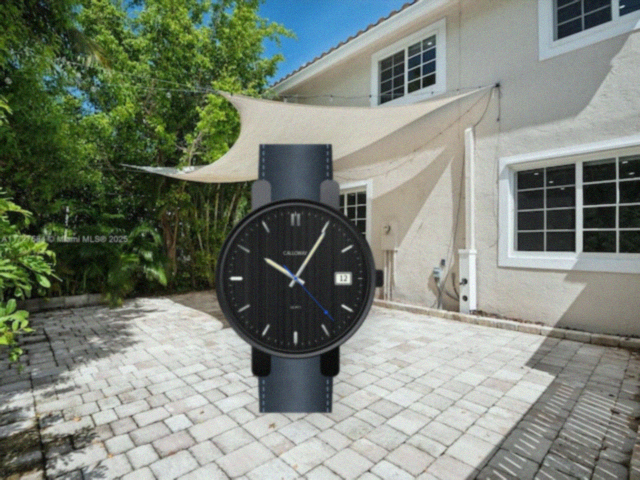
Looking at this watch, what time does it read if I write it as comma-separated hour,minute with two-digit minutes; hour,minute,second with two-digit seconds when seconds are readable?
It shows 10,05,23
